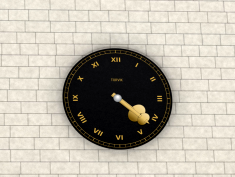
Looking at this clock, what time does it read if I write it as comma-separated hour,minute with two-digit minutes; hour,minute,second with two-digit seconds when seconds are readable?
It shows 4,22
